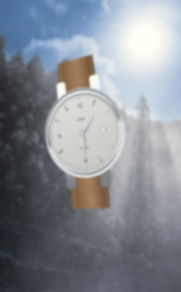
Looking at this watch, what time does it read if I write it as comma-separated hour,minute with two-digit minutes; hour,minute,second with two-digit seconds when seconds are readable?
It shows 1,30
